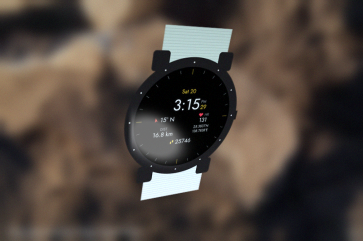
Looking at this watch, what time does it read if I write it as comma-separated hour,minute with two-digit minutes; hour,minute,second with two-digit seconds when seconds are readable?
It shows 3,15
